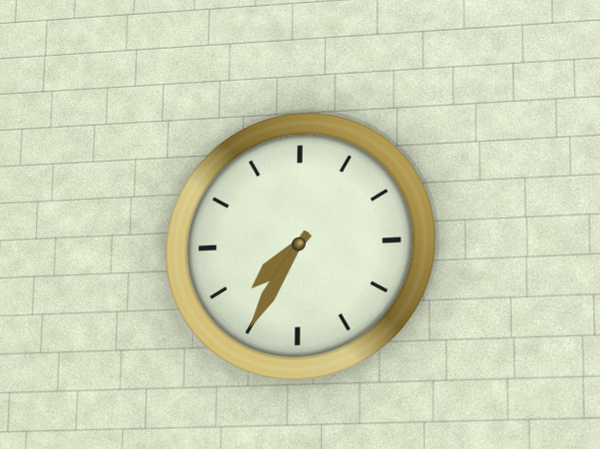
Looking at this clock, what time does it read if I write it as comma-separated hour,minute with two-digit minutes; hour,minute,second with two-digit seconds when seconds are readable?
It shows 7,35
